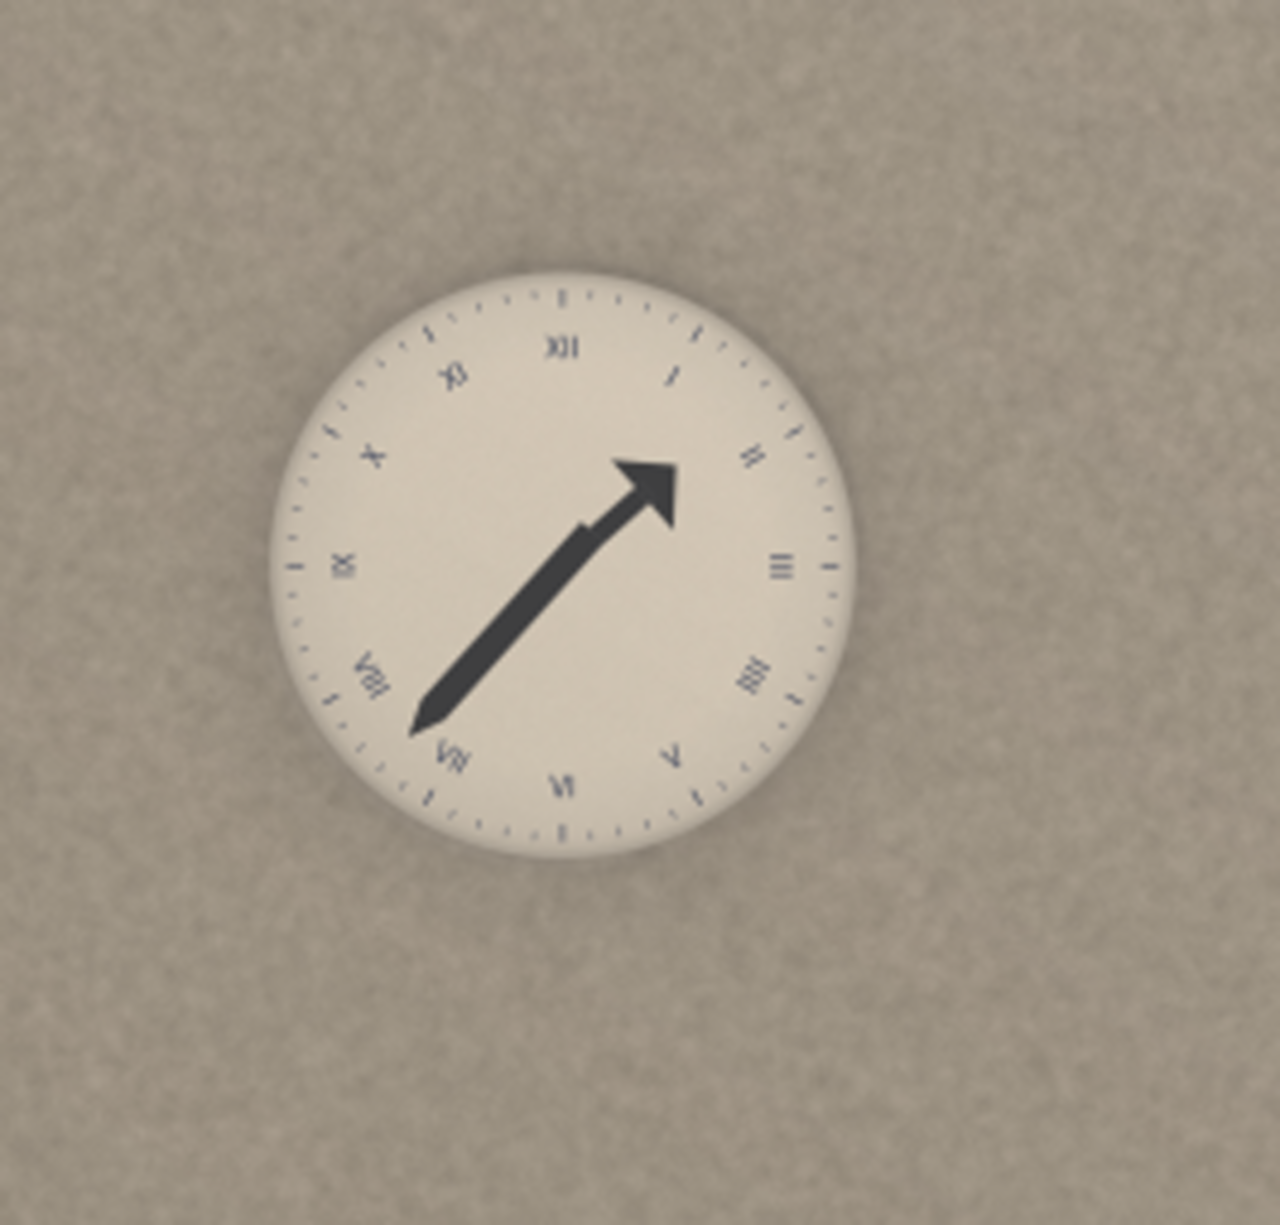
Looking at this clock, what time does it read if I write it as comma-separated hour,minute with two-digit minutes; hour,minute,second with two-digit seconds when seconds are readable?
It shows 1,37
